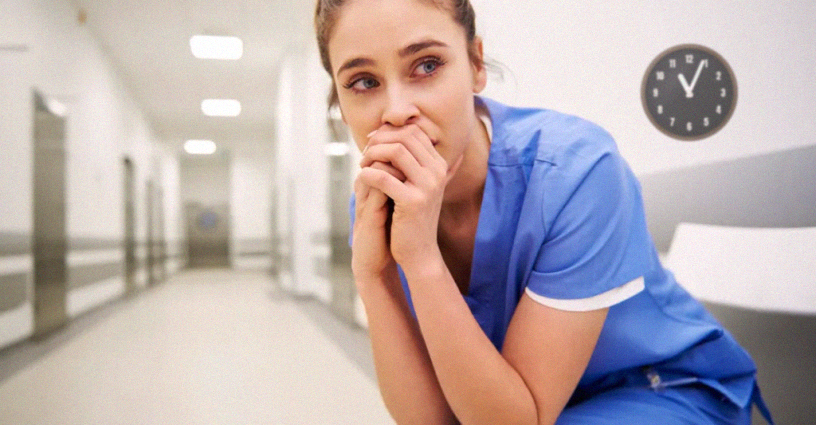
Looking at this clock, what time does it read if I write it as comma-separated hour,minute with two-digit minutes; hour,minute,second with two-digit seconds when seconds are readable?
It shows 11,04
